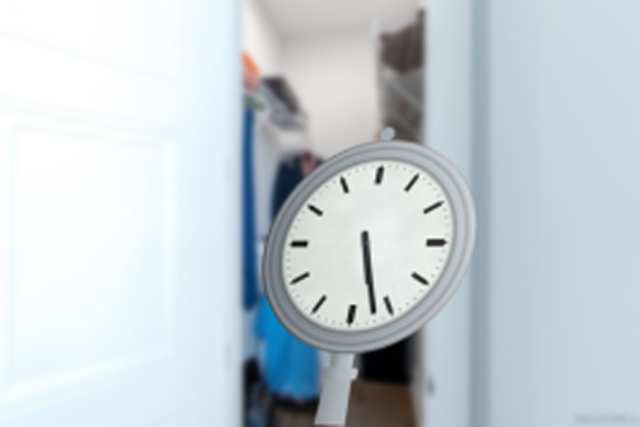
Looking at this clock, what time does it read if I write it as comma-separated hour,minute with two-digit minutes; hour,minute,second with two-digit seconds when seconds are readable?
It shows 5,27
